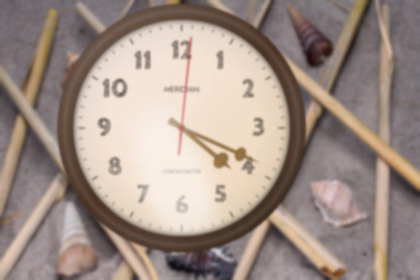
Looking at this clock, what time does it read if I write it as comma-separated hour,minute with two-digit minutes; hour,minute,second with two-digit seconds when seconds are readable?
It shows 4,19,01
